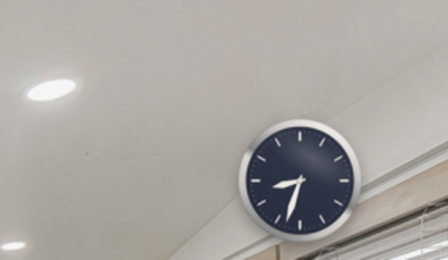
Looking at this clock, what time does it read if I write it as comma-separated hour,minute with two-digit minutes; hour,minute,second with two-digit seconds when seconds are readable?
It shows 8,33
